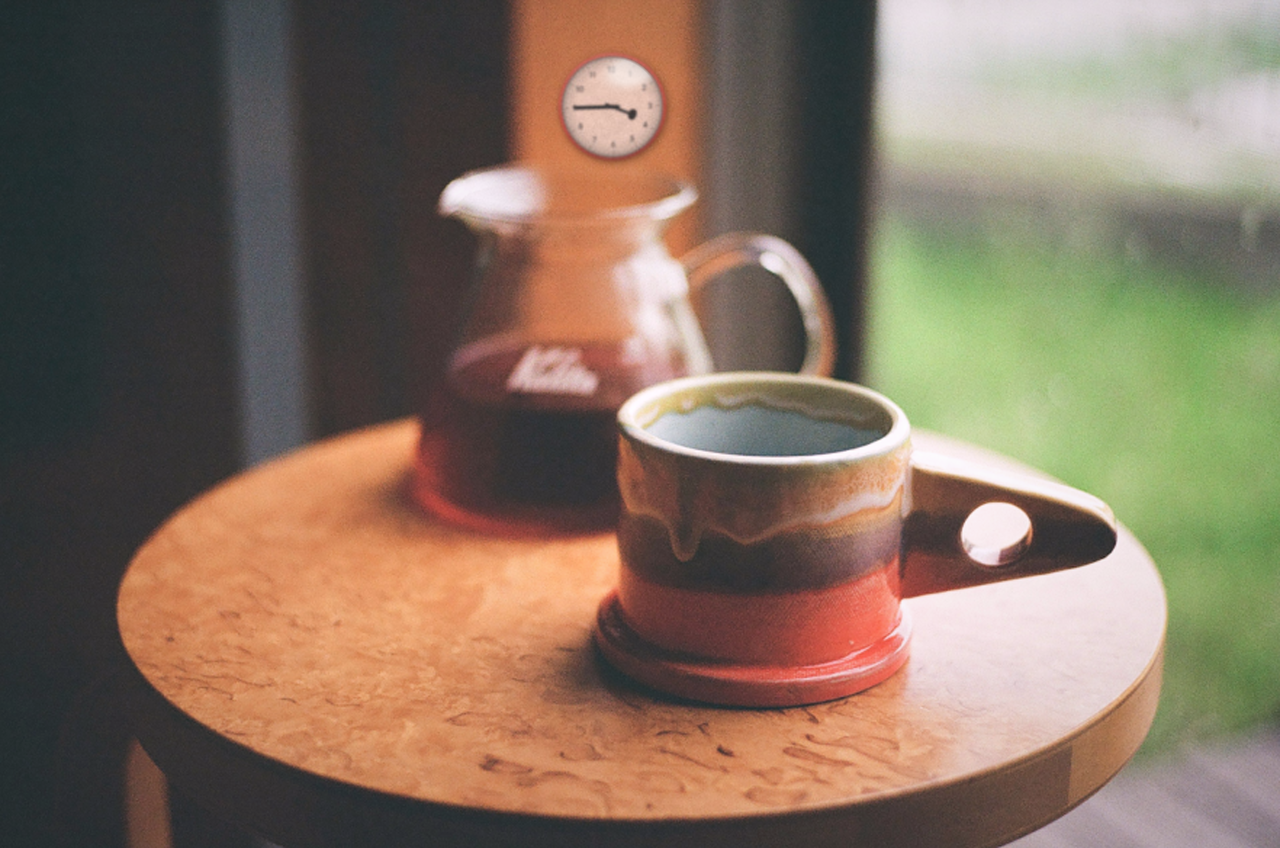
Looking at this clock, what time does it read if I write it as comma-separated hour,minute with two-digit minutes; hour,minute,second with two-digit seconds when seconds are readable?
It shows 3,45
